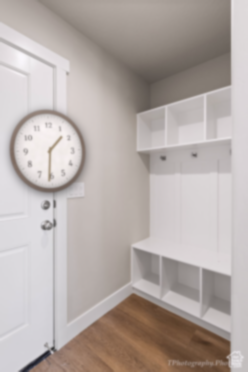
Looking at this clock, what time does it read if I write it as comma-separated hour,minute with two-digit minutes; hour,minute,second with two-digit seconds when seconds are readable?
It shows 1,31
